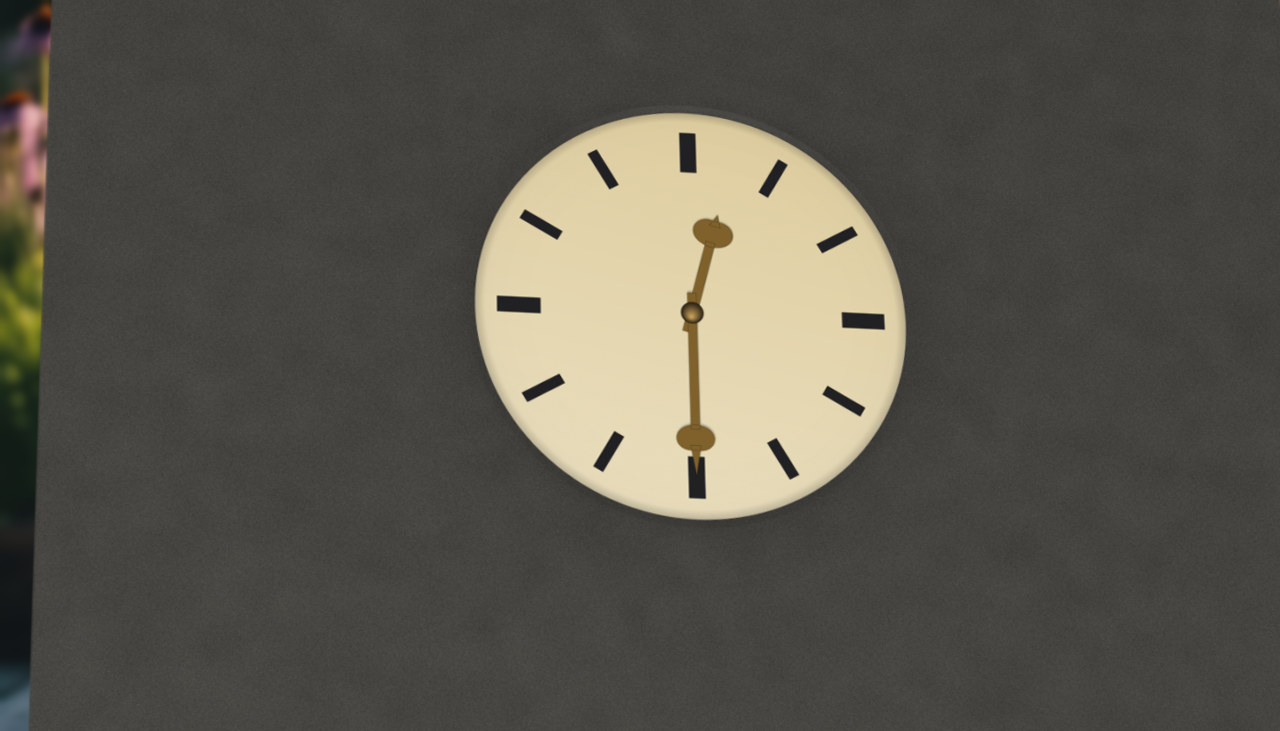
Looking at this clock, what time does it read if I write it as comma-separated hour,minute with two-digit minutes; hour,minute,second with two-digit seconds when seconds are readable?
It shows 12,30
